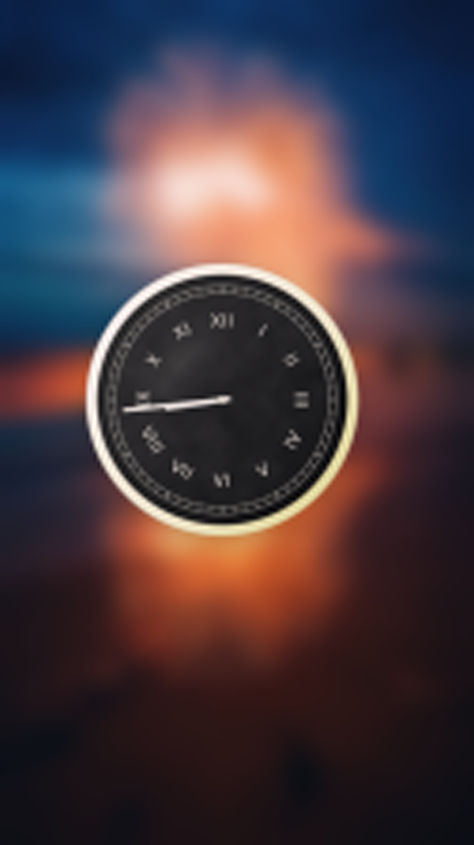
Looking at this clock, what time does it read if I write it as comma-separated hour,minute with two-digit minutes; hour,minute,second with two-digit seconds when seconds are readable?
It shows 8,44
